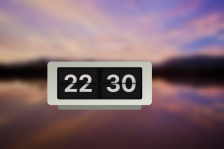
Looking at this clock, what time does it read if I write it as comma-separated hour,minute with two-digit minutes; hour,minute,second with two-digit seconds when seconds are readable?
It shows 22,30
